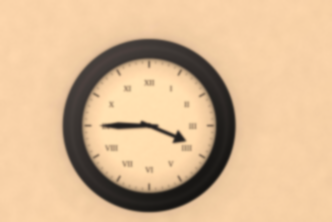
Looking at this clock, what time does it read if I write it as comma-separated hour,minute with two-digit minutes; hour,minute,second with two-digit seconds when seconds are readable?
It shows 3,45
